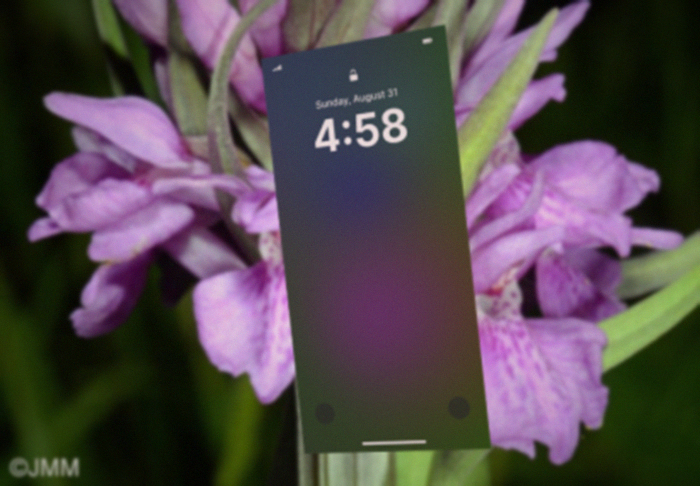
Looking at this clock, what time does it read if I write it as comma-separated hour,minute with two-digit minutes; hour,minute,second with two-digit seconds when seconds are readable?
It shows 4,58
